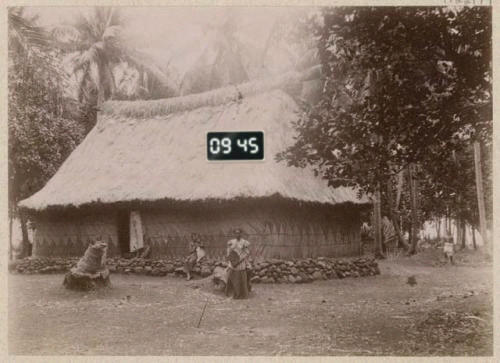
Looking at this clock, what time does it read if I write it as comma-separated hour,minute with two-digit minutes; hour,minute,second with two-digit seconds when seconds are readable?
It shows 9,45
